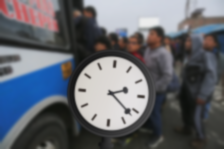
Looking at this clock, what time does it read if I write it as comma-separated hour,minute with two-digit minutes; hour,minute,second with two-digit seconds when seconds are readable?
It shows 2,22
